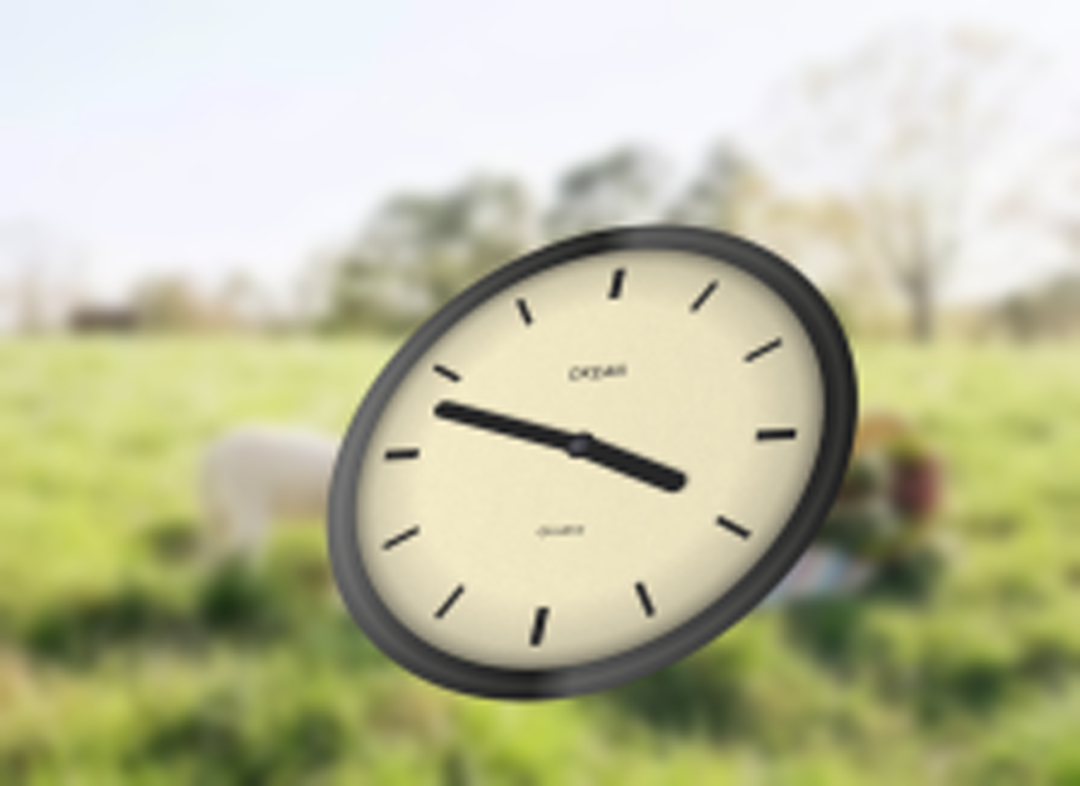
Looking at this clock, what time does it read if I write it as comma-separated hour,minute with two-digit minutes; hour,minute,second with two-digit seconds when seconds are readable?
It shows 3,48
